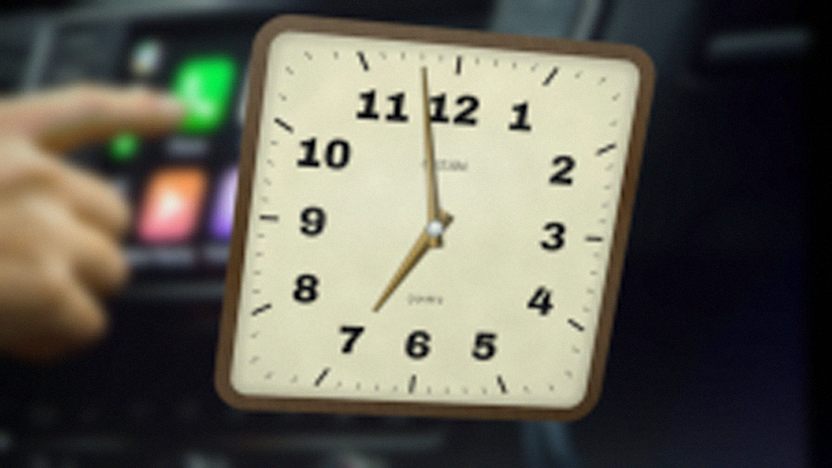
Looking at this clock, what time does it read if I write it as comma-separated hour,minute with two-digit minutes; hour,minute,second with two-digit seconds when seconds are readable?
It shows 6,58
